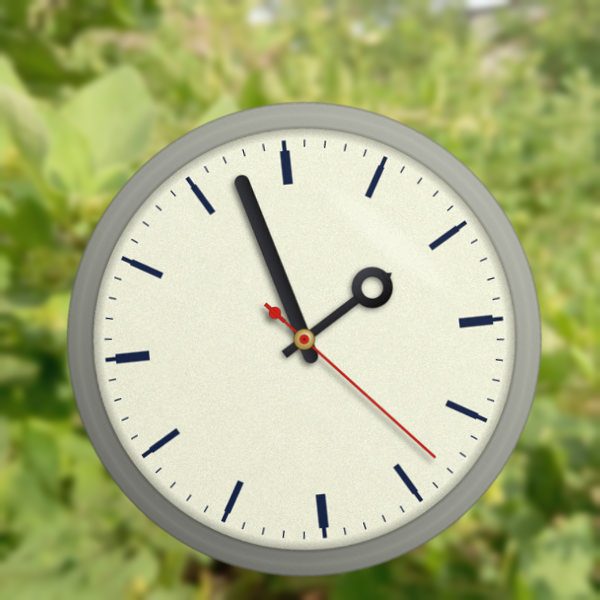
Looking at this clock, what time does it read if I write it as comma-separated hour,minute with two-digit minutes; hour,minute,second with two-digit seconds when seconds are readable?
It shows 1,57,23
